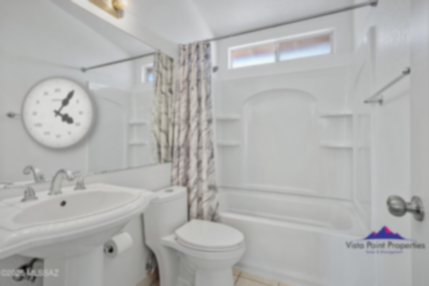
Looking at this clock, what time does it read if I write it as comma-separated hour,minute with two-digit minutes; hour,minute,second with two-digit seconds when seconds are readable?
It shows 4,06
